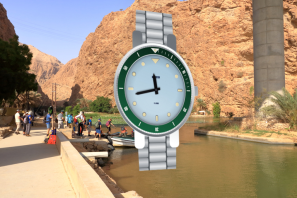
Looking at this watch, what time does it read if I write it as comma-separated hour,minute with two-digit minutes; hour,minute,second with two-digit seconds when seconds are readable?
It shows 11,43
